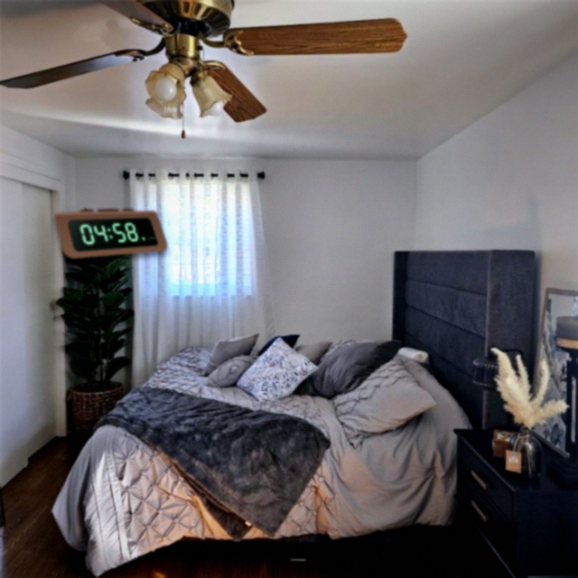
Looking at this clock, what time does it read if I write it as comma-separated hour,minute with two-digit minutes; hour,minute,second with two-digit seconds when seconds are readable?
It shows 4,58
